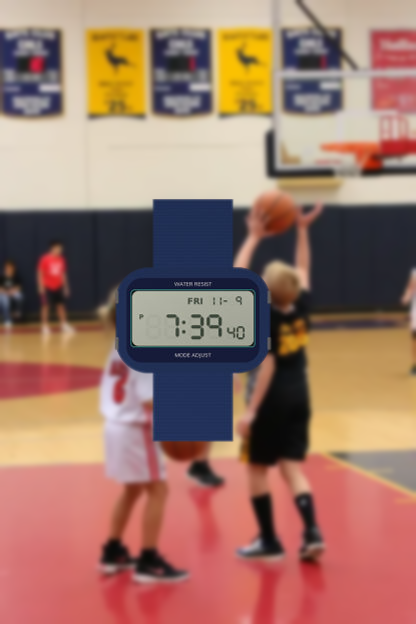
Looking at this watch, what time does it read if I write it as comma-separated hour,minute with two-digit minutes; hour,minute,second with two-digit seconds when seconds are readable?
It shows 7,39,40
